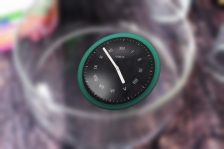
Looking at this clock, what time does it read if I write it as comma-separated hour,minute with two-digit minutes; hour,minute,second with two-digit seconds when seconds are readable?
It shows 4,53
